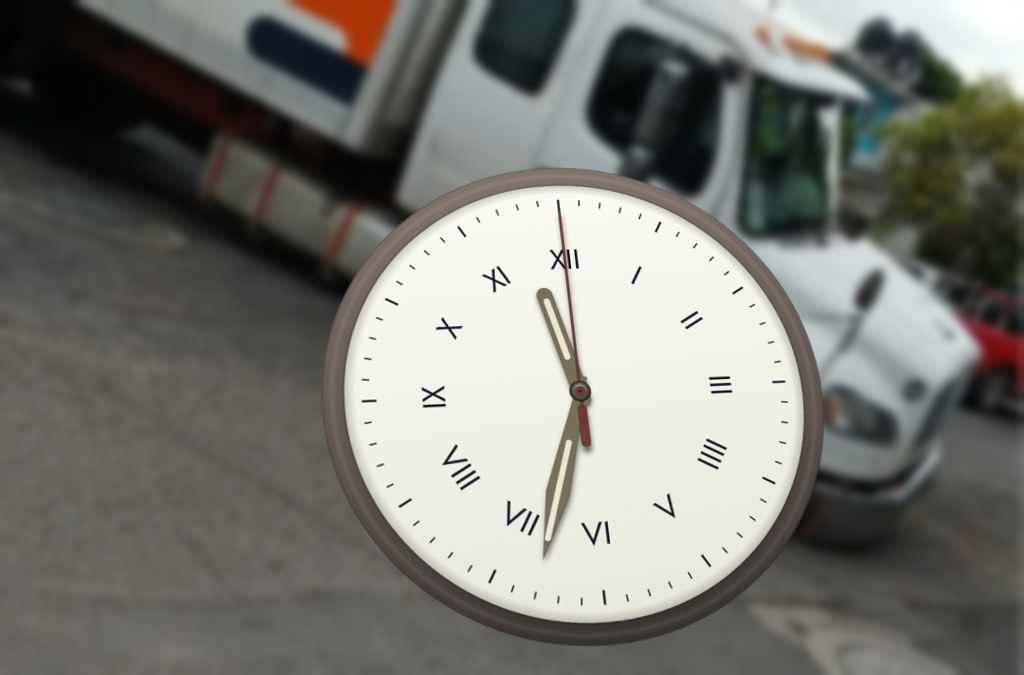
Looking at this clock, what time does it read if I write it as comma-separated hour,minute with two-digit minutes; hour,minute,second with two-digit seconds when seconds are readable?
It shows 11,33,00
